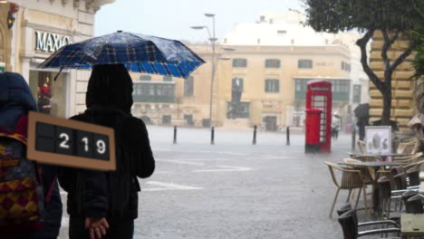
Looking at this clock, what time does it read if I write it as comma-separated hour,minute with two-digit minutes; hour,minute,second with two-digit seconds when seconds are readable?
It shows 2,19
